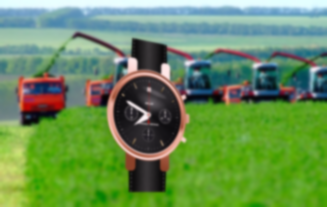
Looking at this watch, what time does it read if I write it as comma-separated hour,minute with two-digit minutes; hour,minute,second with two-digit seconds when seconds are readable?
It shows 7,49
